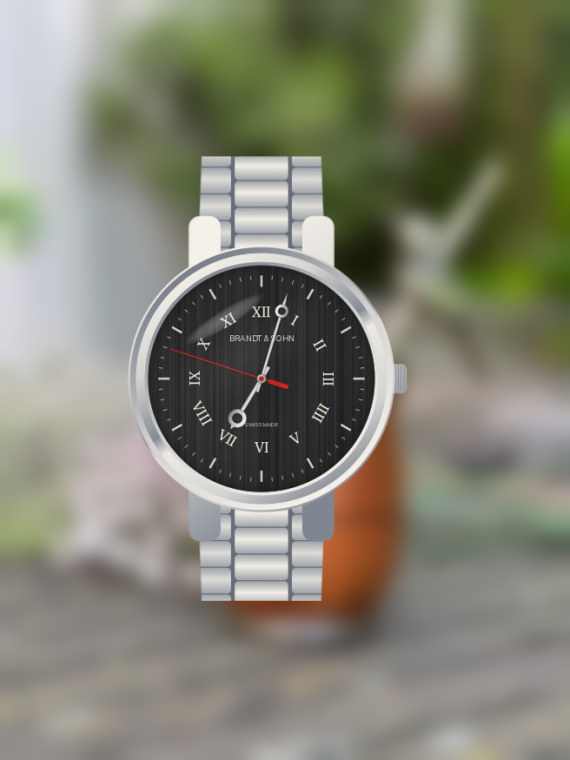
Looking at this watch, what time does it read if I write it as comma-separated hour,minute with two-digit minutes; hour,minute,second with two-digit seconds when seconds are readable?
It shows 7,02,48
